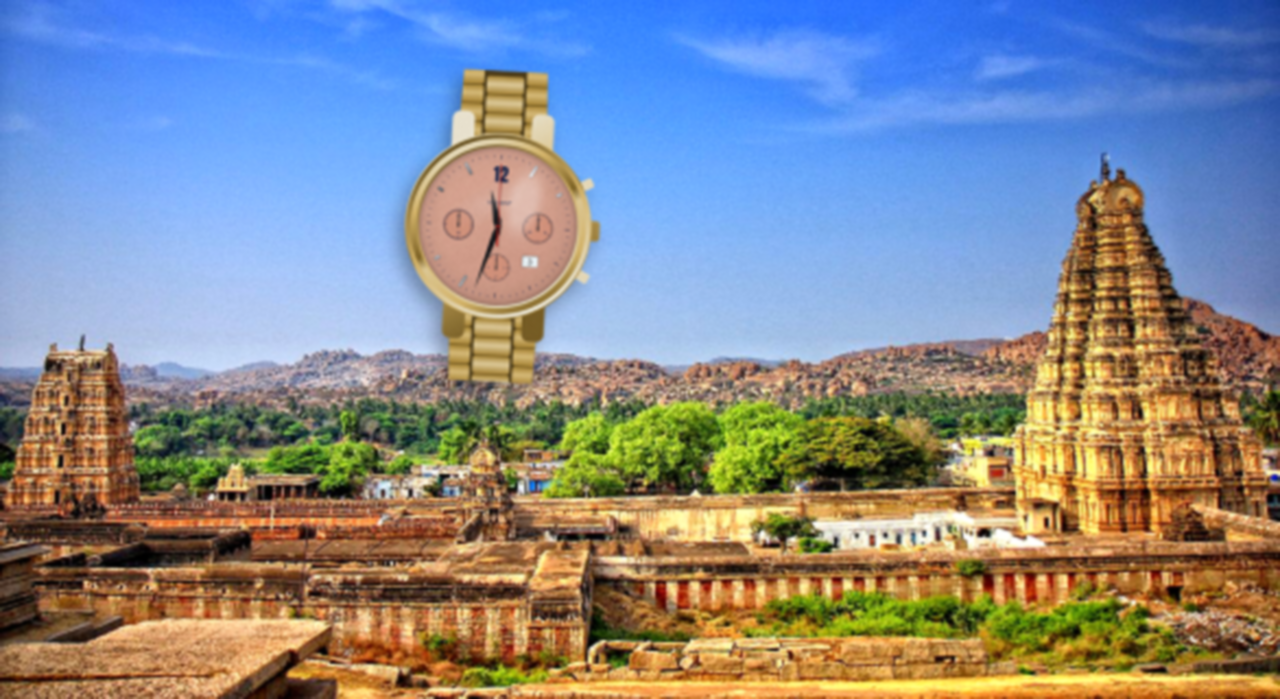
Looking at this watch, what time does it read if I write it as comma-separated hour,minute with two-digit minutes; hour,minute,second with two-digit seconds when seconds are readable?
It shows 11,33
